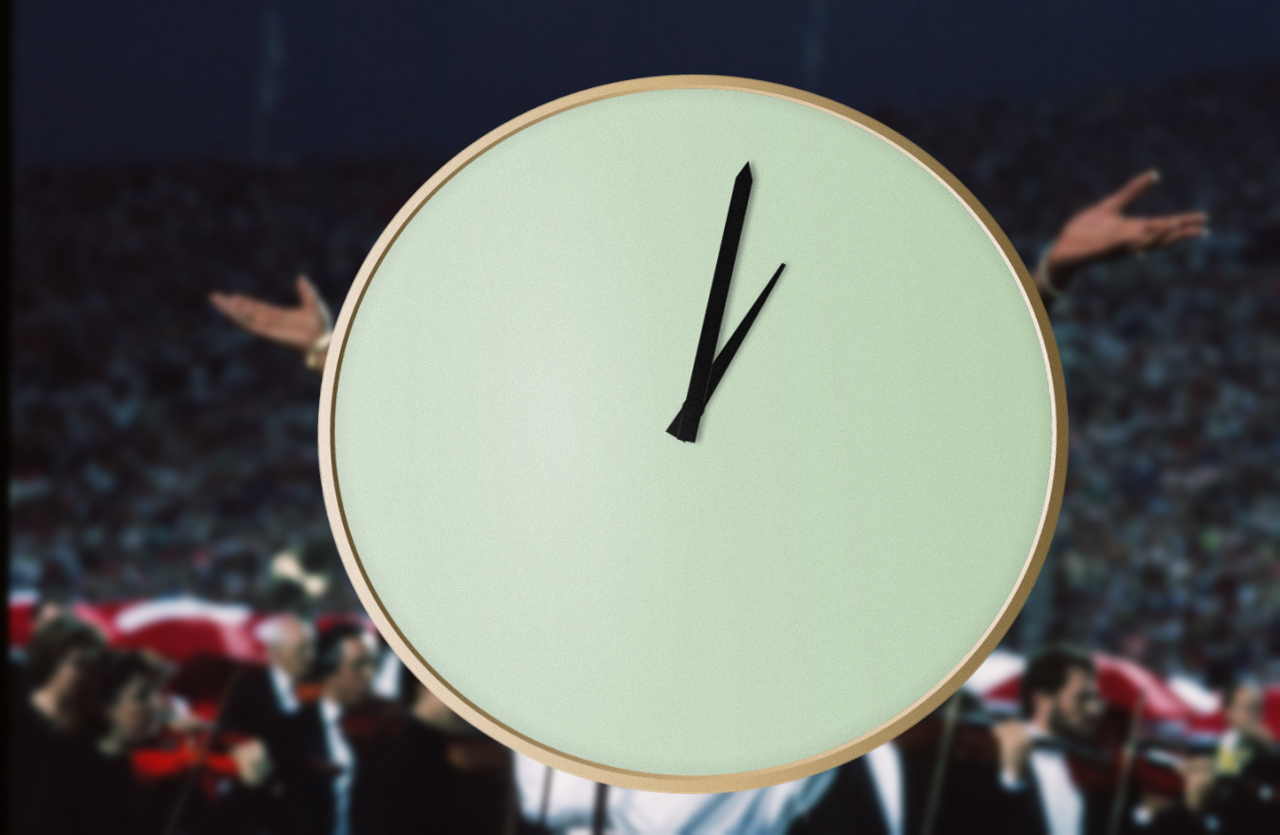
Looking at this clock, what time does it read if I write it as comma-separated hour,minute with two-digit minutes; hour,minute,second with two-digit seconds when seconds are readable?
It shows 1,02
